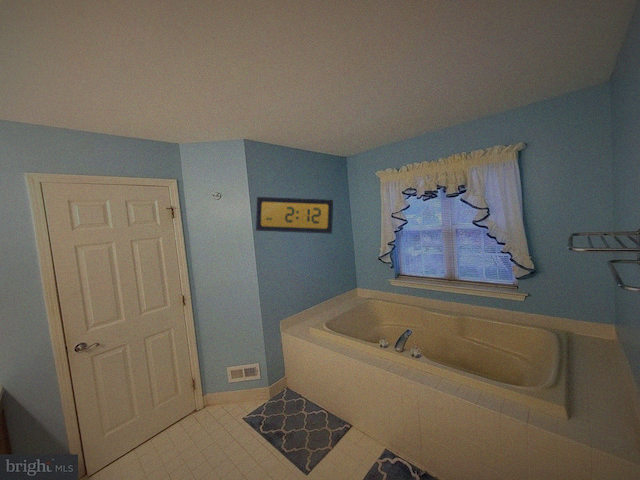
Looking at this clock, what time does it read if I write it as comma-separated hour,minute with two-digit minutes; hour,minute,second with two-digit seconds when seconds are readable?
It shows 2,12
